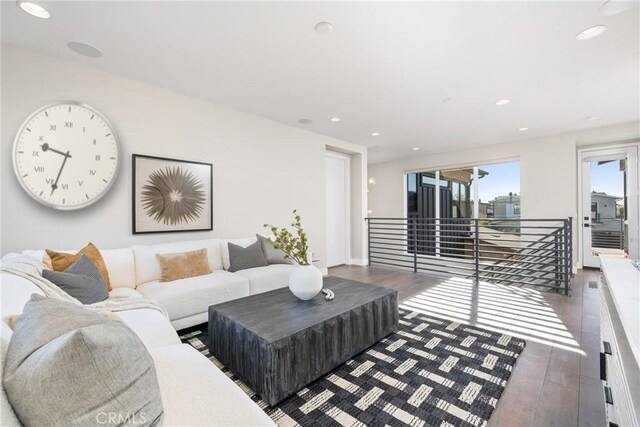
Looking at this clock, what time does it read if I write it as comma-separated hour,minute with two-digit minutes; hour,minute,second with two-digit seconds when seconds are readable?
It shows 9,33
